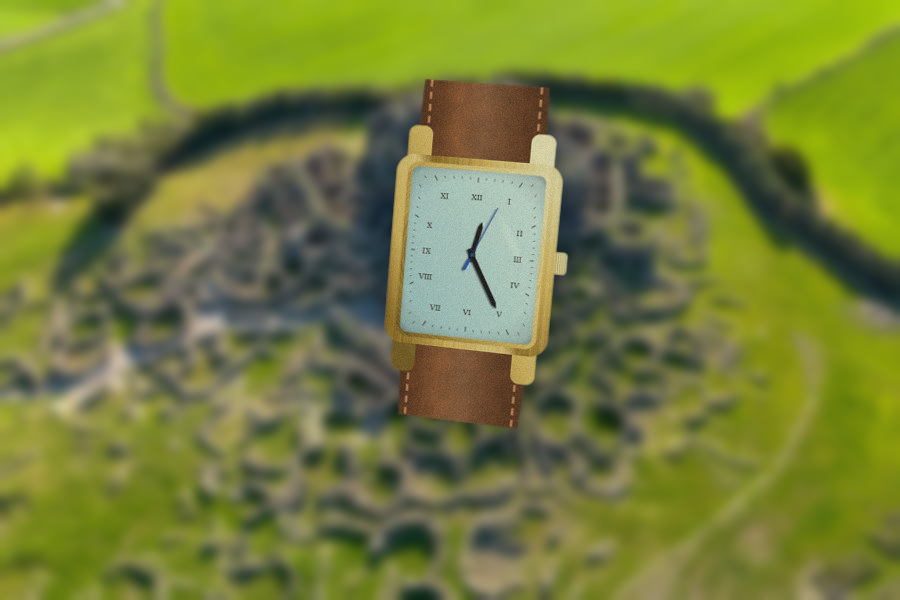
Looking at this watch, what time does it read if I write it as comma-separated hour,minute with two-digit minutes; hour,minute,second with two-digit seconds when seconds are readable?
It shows 12,25,04
